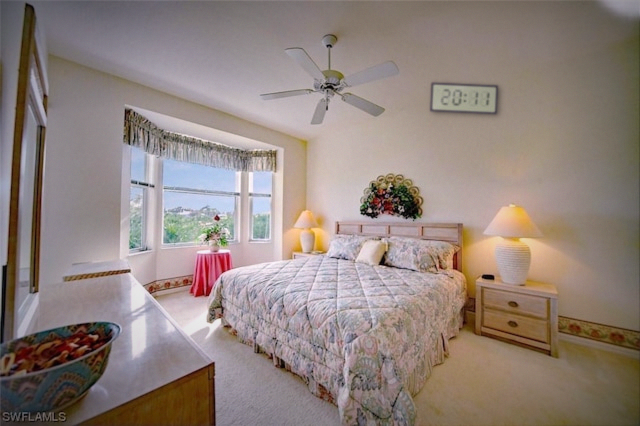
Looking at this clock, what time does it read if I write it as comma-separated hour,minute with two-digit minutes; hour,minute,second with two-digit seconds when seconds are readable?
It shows 20,11
